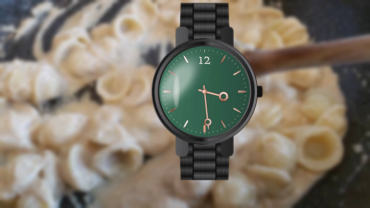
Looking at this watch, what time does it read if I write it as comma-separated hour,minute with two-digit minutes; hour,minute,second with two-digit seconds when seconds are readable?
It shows 3,29
